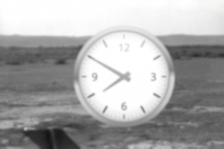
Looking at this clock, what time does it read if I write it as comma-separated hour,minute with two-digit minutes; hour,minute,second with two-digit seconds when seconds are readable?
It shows 7,50
